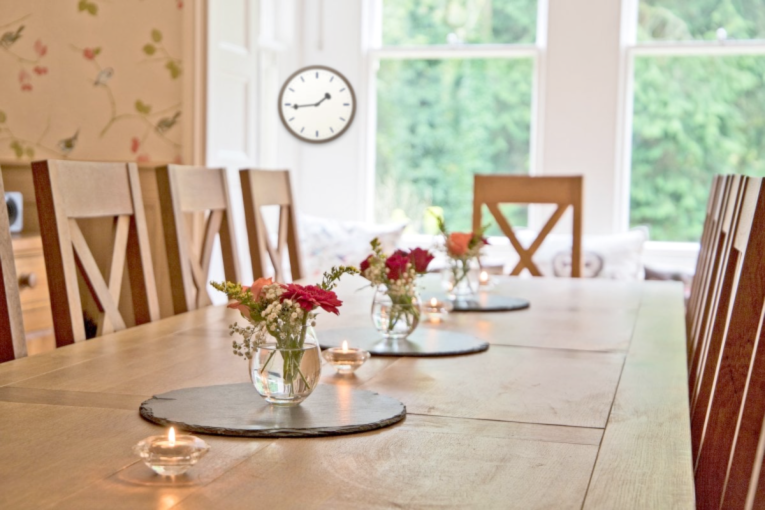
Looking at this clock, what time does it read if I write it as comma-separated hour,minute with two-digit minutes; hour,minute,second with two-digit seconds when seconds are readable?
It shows 1,44
